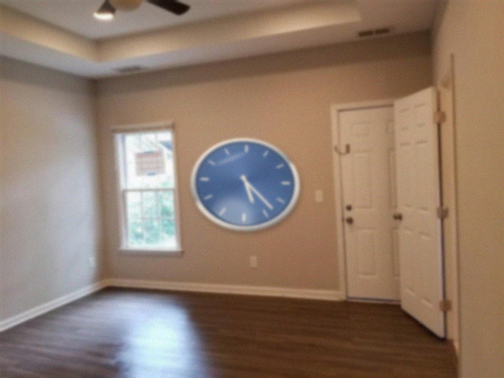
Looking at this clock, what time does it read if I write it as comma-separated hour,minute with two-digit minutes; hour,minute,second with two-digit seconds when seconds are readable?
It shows 5,23
